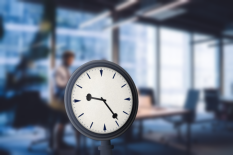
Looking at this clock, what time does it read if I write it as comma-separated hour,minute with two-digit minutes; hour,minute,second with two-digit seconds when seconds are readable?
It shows 9,24
